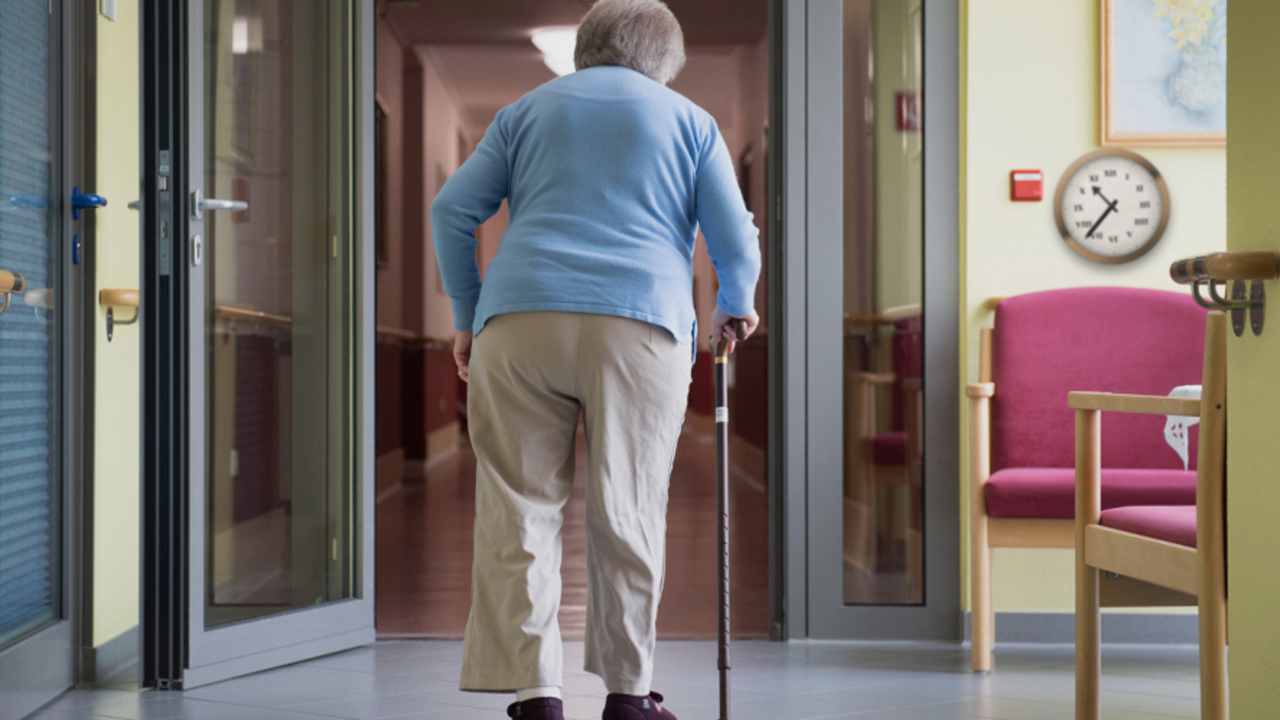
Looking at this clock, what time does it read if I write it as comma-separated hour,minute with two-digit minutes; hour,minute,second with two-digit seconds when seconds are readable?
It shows 10,37
